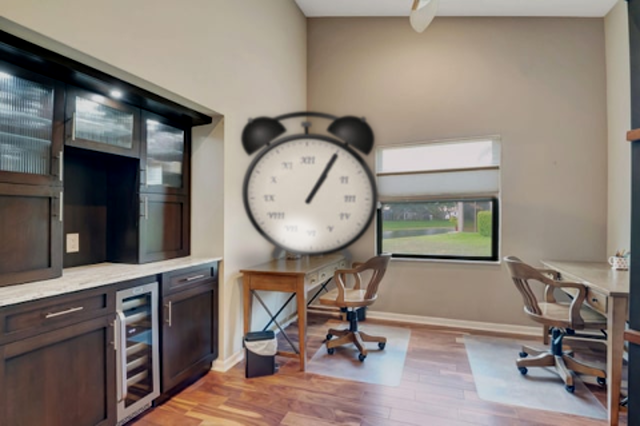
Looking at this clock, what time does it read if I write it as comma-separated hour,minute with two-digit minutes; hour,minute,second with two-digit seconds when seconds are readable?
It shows 1,05
